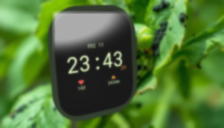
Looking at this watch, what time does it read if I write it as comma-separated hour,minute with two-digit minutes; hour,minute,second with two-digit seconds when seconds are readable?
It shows 23,43
